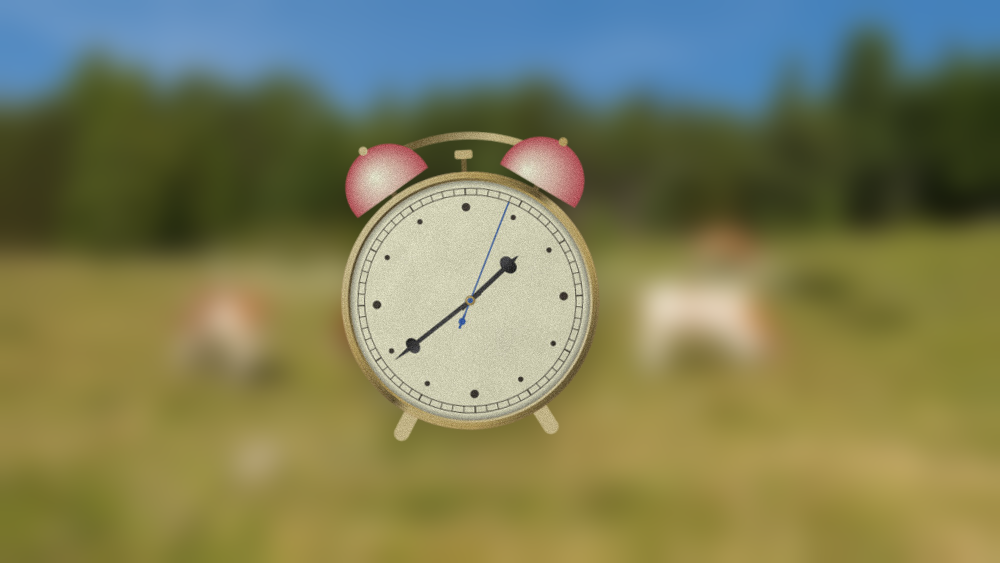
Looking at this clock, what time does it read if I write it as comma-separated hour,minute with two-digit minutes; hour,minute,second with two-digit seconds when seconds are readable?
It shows 1,39,04
